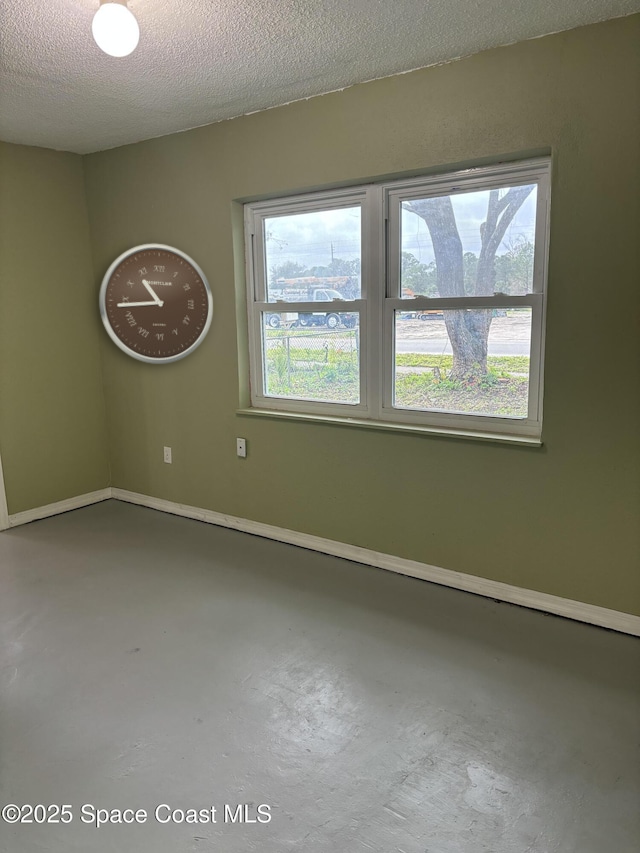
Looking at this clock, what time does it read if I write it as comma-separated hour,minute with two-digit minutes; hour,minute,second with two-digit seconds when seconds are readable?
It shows 10,44
